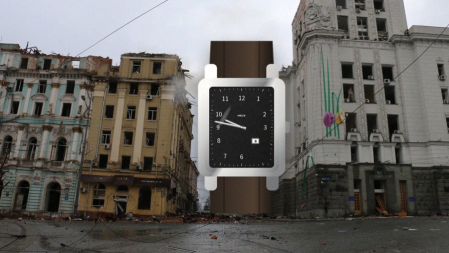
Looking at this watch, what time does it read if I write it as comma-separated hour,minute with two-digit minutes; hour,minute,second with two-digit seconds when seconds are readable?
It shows 9,47
